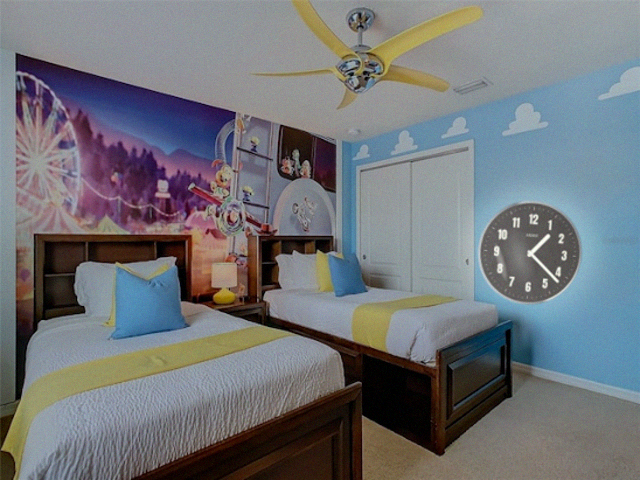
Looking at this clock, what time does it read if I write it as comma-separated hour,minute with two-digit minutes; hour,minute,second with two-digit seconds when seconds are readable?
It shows 1,22
